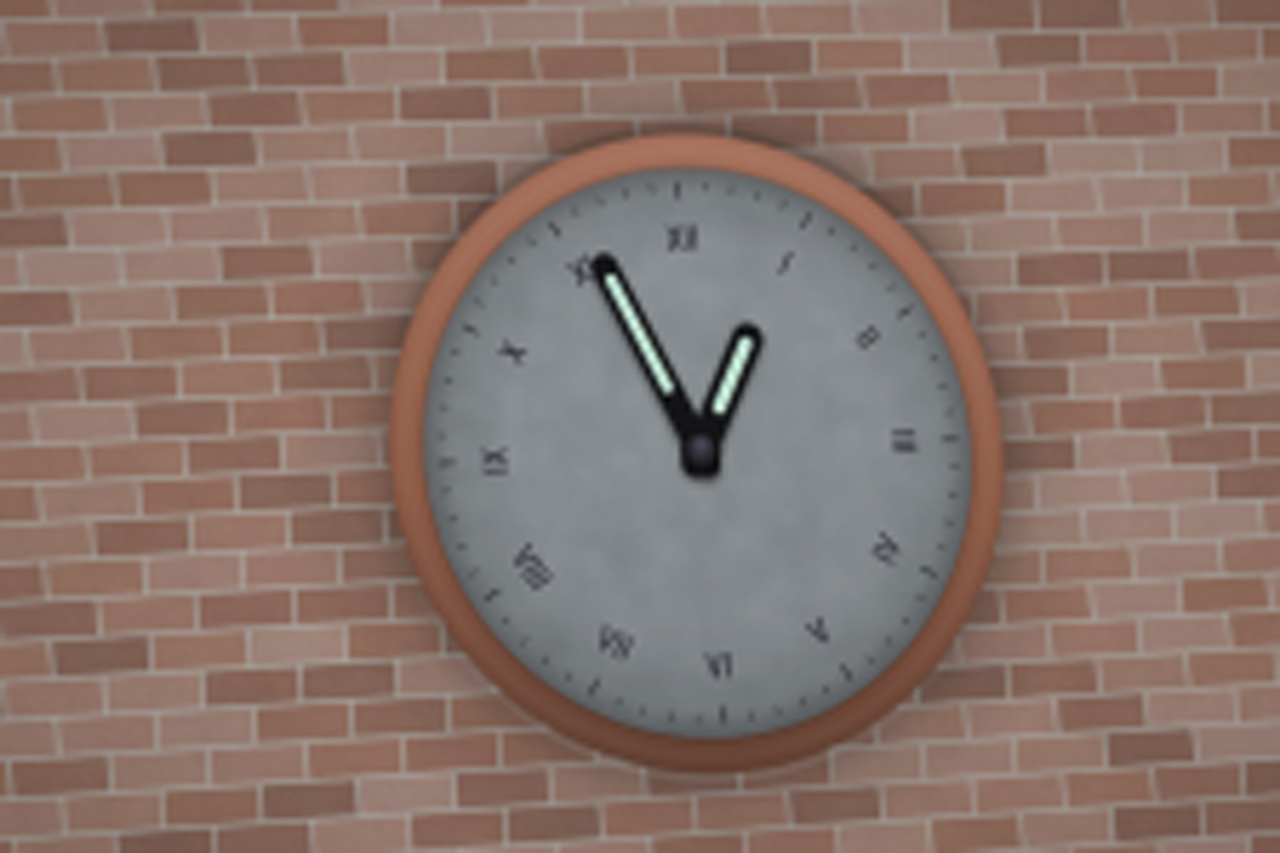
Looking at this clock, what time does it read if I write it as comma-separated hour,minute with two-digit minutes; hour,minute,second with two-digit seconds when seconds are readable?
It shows 12,56
